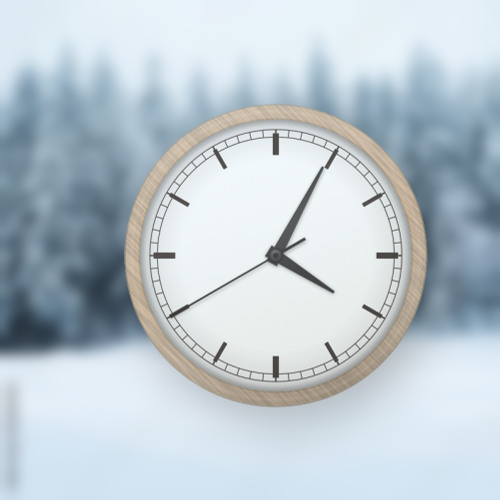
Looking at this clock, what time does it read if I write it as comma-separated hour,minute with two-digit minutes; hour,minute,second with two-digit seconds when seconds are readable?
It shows 4,04,40
